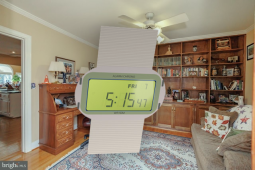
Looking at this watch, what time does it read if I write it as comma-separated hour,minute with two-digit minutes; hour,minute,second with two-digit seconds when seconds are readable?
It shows 5,15,47
